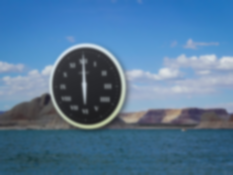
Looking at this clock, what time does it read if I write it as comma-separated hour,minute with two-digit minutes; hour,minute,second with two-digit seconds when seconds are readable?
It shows 6,00
